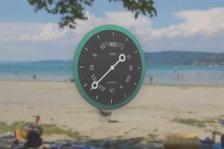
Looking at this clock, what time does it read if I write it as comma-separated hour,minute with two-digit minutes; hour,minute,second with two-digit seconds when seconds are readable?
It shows 1,38
